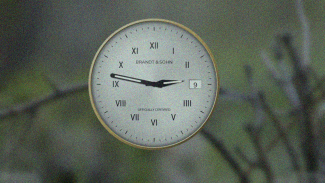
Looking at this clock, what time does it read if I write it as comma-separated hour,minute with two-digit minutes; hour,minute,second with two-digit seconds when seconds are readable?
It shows 2,47
